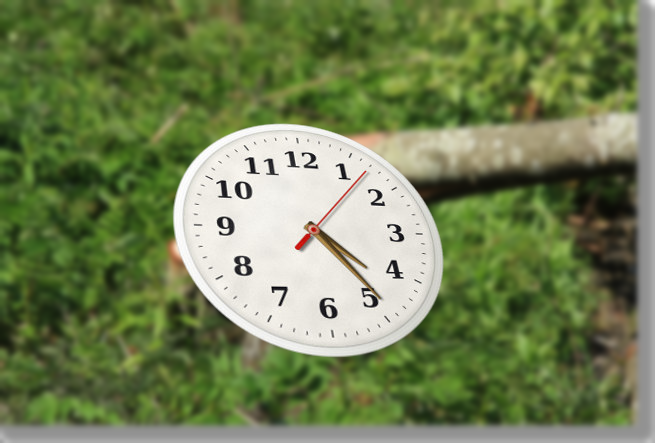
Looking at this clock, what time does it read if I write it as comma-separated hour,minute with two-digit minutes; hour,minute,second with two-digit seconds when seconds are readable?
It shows 4,24,07
